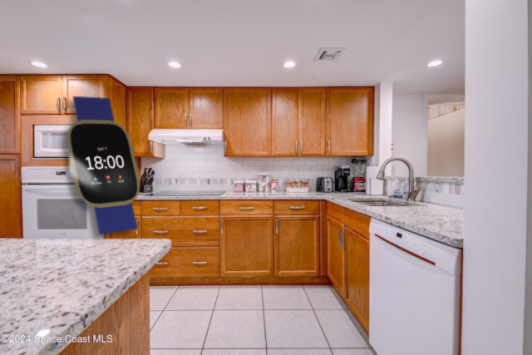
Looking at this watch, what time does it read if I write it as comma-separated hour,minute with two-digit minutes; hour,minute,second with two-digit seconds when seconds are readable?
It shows 18,00
